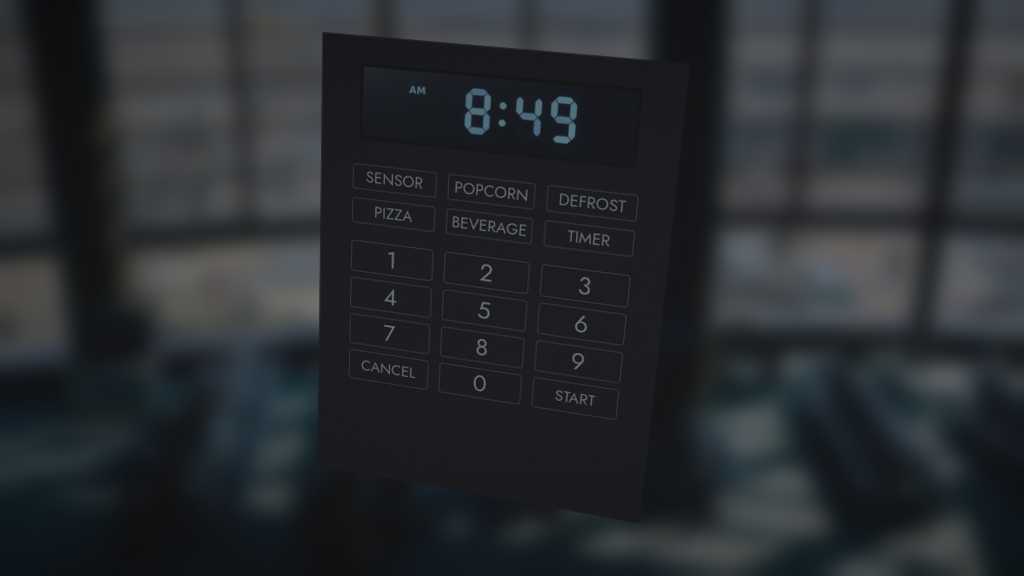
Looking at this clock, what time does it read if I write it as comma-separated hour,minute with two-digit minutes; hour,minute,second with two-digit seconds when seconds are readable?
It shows 8,49
